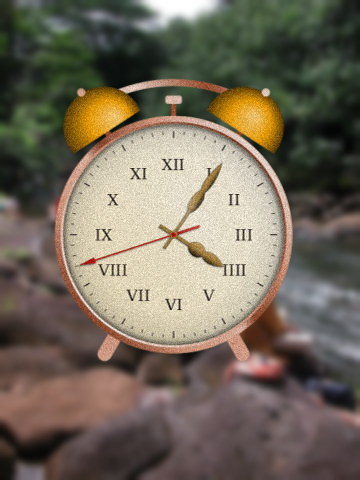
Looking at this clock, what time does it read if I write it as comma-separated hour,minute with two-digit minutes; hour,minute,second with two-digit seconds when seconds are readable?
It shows 4,05,42
